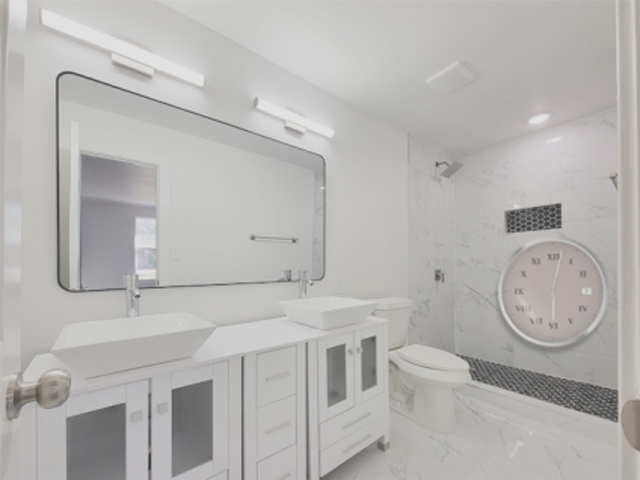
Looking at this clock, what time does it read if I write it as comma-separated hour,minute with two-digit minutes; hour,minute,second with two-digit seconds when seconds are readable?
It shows 6,02
